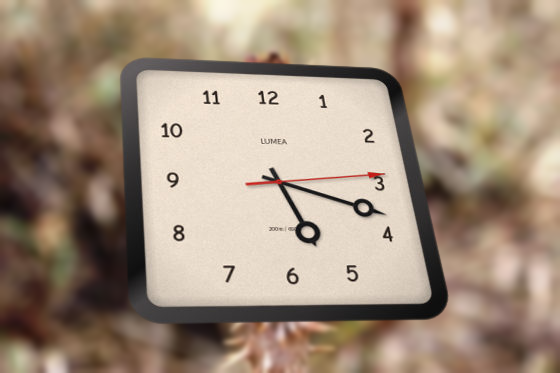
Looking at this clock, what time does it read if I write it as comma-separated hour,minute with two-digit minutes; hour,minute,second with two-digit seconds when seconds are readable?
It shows 5,18,14
